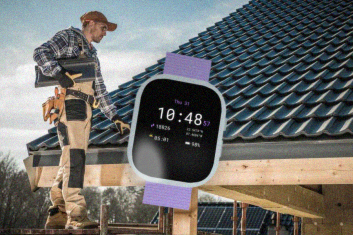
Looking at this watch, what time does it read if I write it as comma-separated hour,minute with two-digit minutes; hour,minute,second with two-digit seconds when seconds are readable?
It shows 10,48
